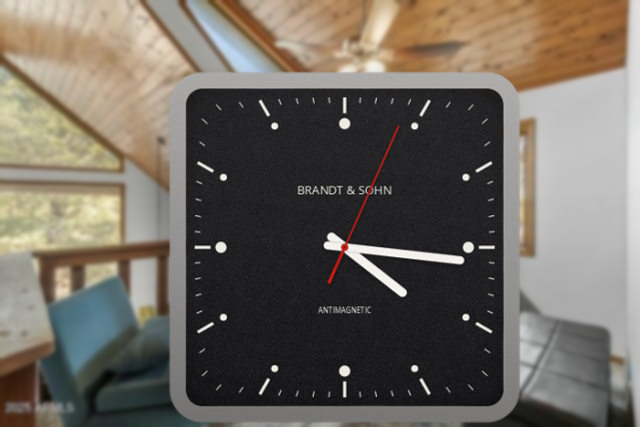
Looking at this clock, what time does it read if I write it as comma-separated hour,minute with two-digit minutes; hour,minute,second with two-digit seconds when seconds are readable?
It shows 4,16,04
